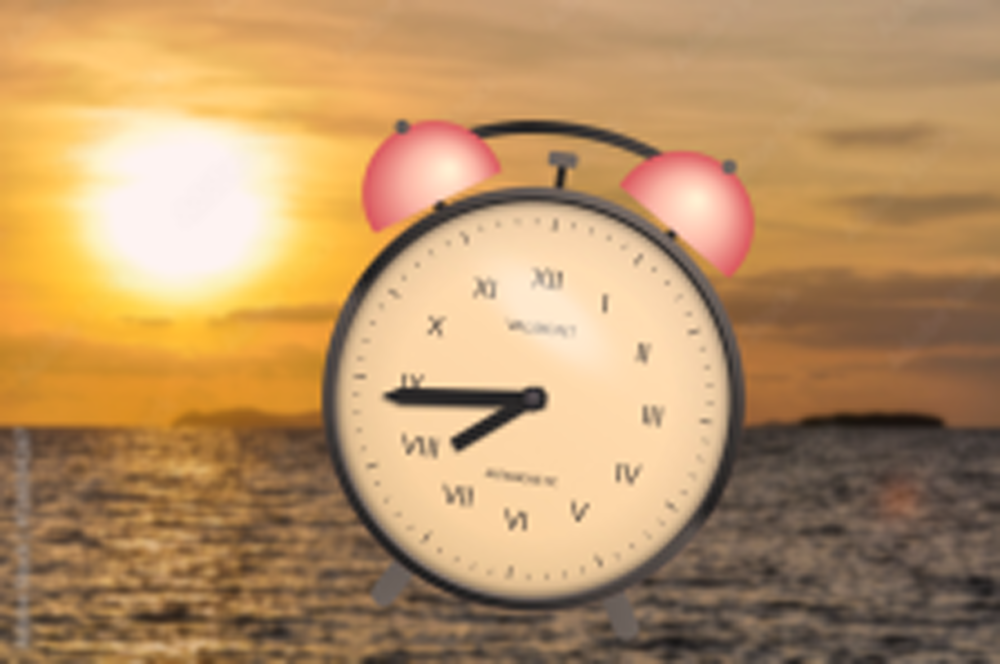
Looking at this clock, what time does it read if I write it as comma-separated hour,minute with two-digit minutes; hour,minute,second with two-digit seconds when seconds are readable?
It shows 7,44
